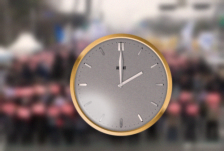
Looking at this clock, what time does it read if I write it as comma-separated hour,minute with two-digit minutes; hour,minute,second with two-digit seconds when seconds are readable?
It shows 2,00
